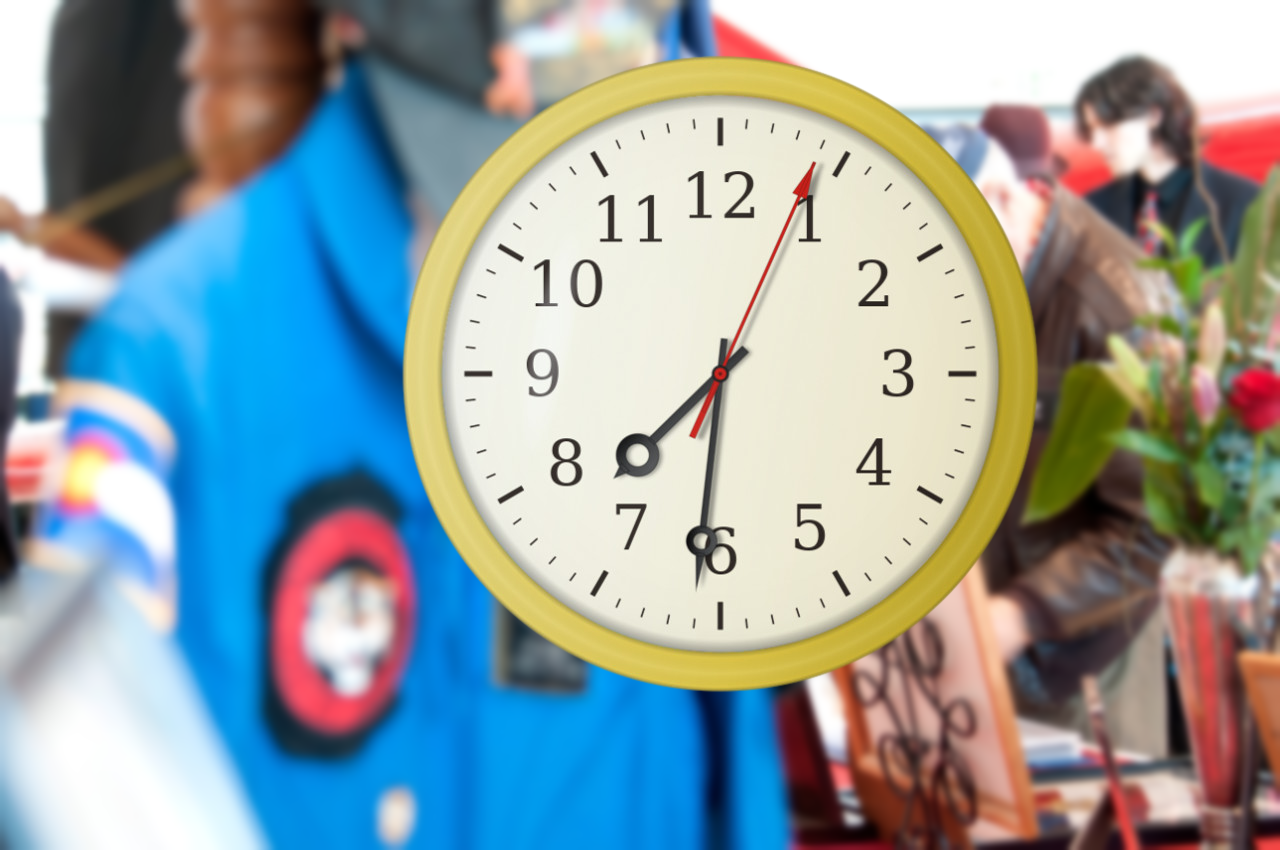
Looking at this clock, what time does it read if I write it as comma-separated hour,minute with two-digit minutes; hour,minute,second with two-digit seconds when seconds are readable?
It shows 7,31,04
